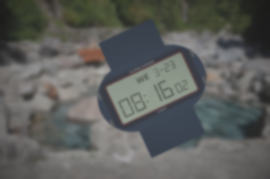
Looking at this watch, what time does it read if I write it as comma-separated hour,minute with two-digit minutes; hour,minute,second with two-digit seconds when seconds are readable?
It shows 8,16
